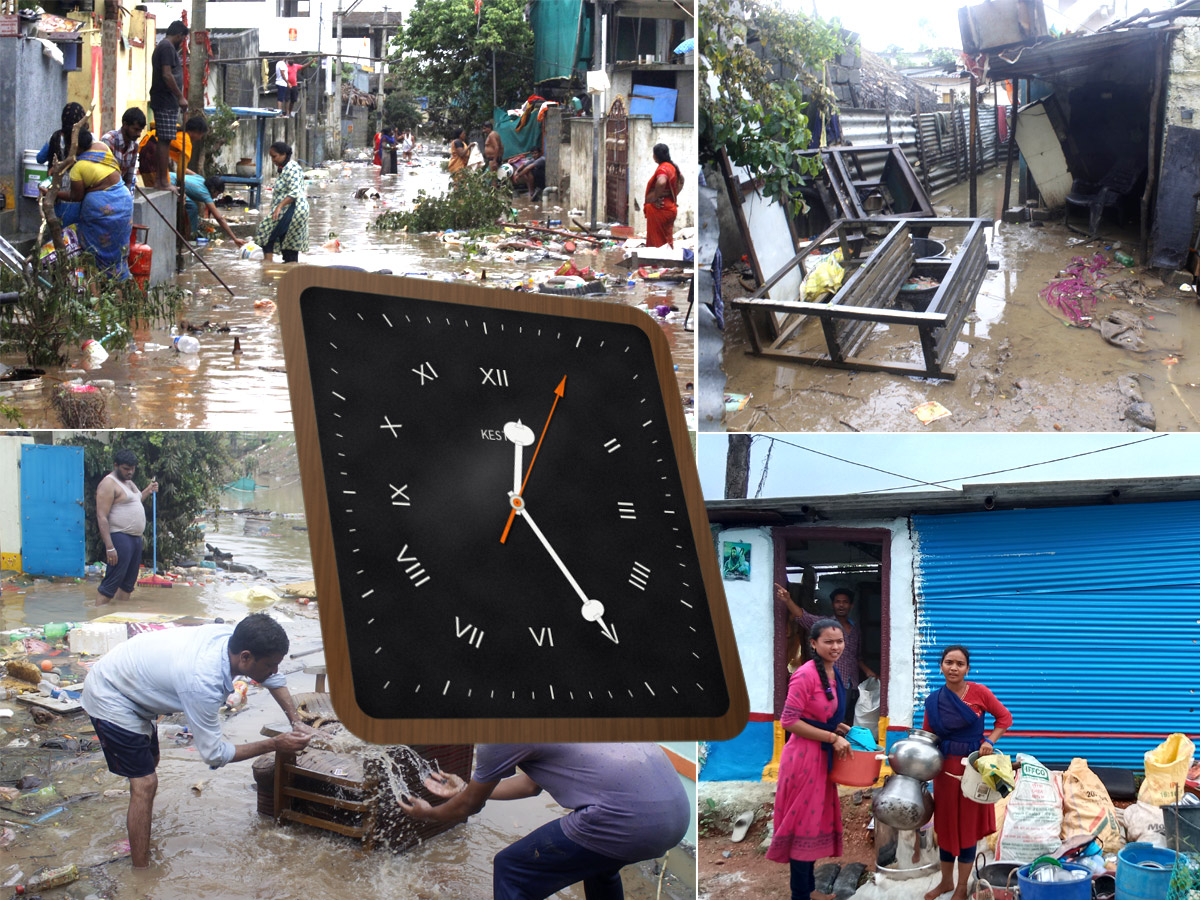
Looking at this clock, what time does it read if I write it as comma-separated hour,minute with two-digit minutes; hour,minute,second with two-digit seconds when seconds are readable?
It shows 12,25,05
